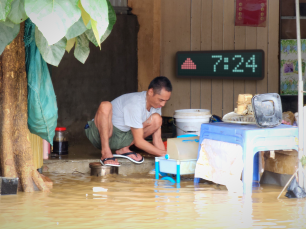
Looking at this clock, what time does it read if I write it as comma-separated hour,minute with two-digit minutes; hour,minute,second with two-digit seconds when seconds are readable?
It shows 7,24
